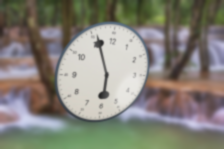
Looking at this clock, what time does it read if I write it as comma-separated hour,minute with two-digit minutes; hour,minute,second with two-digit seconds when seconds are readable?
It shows 5,56
